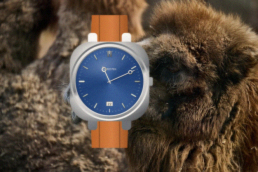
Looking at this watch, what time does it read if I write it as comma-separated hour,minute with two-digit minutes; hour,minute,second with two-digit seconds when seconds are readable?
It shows 11,11
